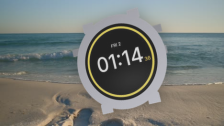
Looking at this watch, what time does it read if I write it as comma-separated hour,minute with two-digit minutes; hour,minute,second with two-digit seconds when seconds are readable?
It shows 1,14
